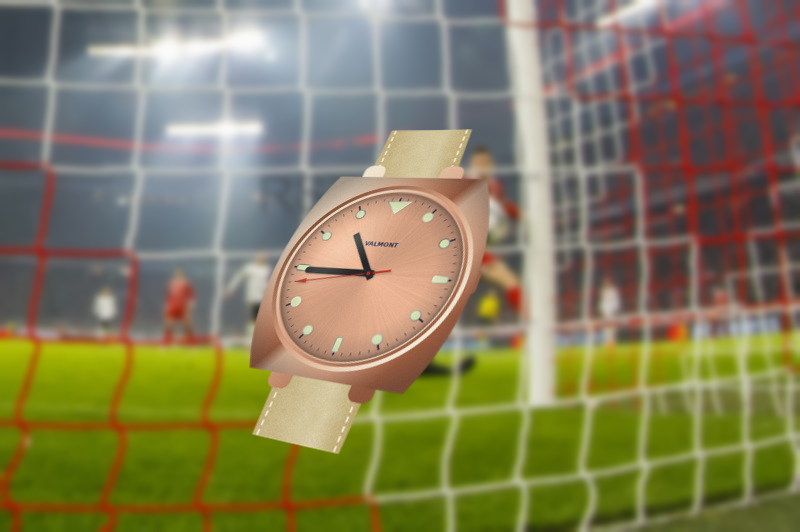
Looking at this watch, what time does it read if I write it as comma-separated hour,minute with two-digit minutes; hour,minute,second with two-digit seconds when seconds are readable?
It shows 10,44,43
